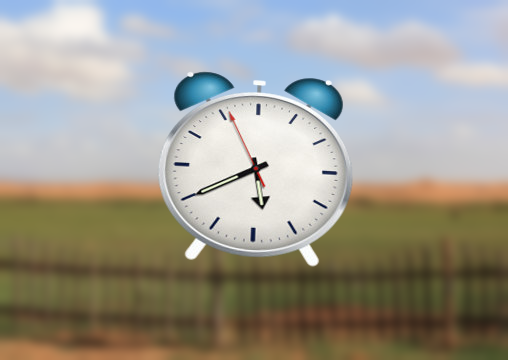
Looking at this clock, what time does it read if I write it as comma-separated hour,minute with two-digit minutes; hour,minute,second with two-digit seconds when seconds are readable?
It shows 5,39,56
